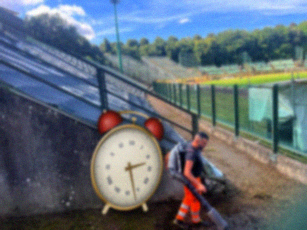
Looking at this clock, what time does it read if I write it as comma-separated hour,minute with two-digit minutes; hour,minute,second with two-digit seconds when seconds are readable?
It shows 2,27
